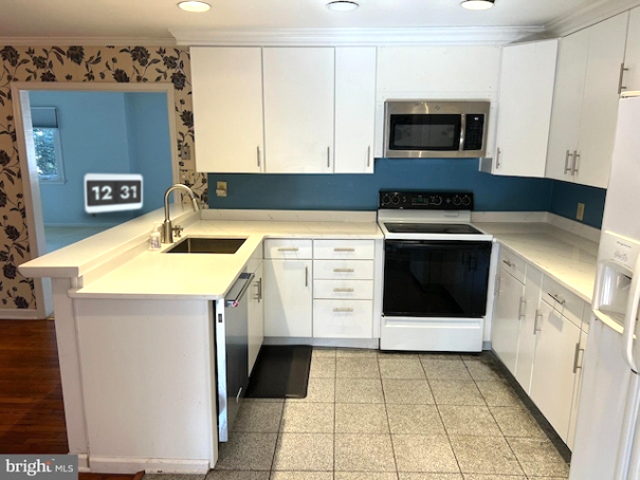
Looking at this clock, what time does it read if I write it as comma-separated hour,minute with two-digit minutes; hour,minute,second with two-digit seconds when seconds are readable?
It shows 12,31
